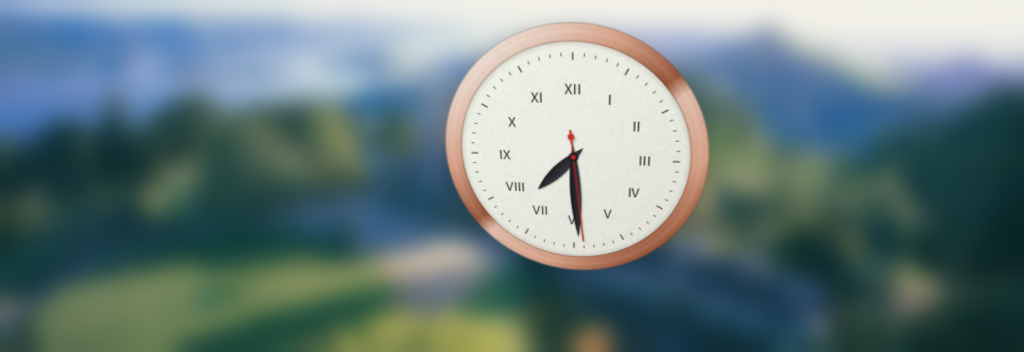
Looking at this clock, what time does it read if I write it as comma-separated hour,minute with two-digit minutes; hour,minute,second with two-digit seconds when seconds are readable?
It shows 7,29,29
